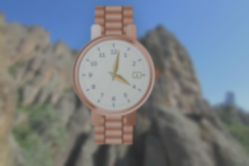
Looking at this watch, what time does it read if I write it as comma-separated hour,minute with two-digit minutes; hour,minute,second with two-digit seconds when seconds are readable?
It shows 4,02
